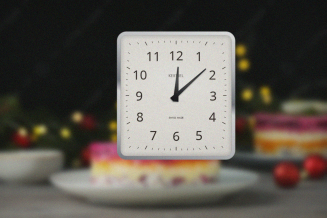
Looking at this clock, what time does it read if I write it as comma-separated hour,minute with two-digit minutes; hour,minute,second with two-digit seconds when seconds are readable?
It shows 12,08
